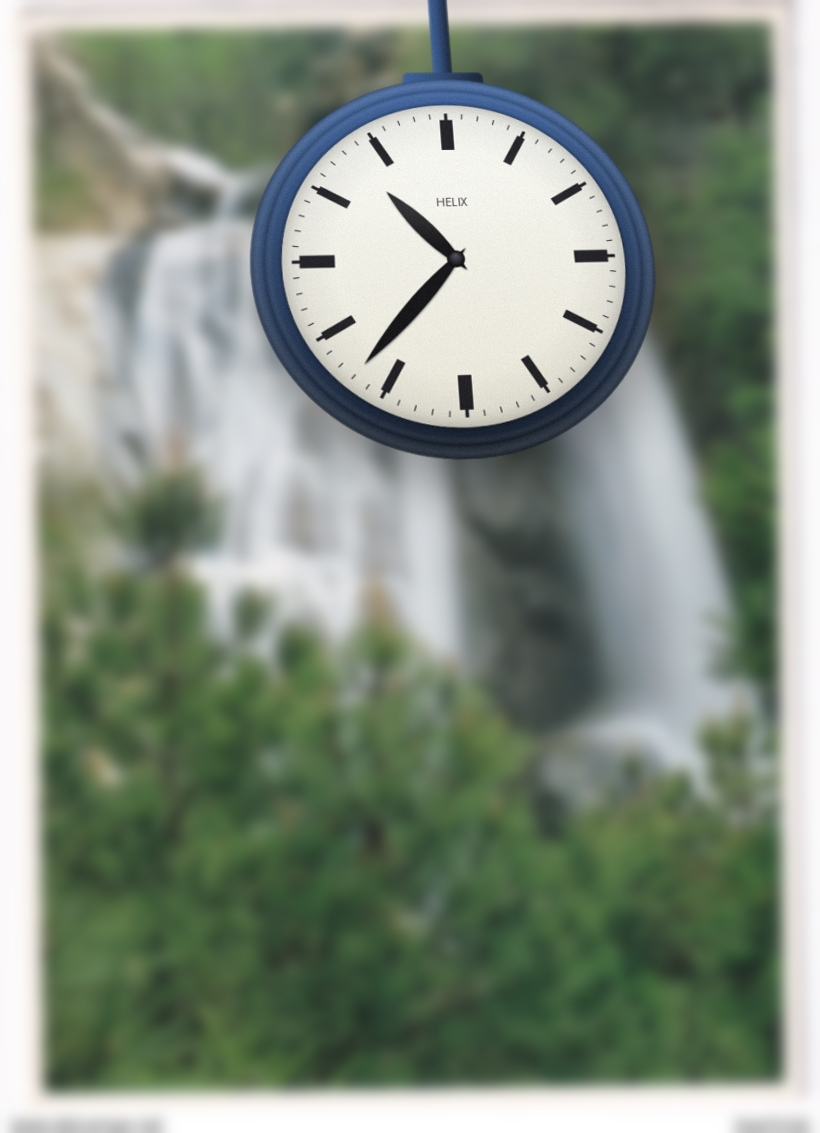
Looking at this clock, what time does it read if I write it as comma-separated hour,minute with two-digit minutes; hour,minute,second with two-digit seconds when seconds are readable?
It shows 10,37
